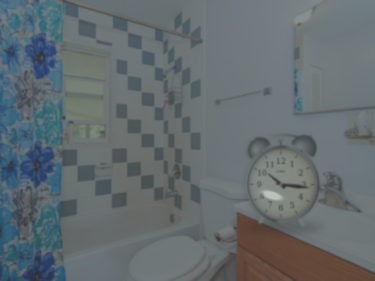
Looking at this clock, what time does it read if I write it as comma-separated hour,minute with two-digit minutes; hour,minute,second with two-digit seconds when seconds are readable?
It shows 10,16
